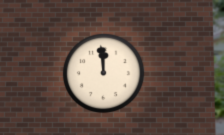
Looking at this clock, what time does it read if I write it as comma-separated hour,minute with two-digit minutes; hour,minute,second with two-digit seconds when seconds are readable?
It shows 11,59
